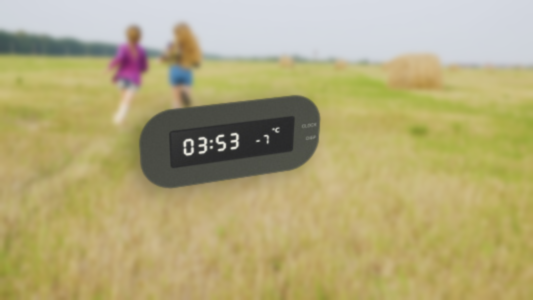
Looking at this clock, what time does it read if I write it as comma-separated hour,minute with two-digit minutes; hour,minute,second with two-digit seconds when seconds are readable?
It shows 3,53
